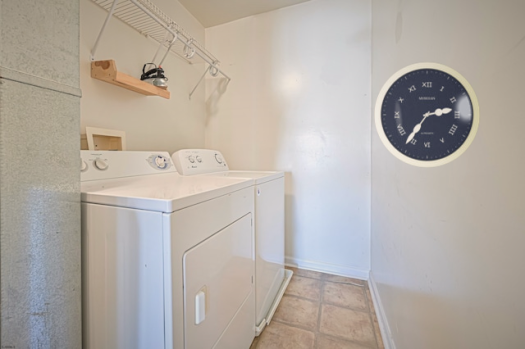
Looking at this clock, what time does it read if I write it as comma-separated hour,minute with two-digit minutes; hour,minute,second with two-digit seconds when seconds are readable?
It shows 2,36
